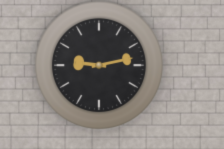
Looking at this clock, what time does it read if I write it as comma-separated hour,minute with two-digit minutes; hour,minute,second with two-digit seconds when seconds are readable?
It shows 9,13
